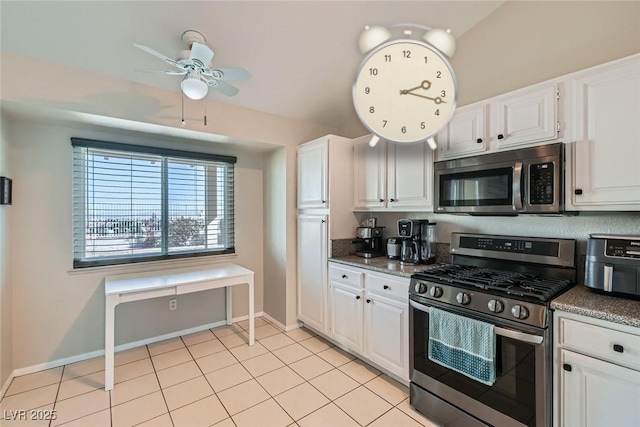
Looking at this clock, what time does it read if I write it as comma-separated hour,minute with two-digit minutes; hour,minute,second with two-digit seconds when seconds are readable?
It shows 2,17
